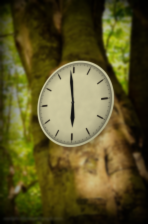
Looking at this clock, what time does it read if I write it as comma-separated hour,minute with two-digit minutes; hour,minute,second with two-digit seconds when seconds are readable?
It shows 5,59
